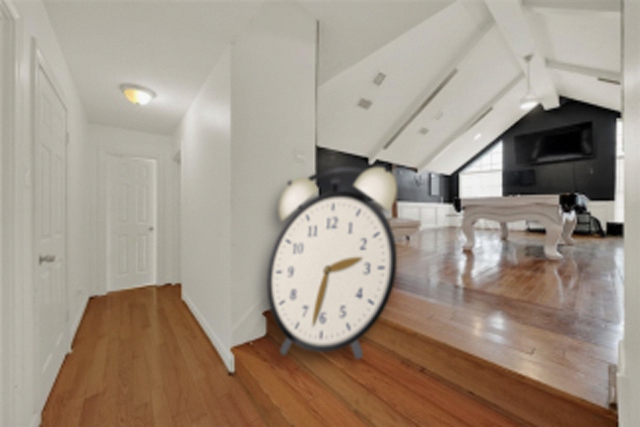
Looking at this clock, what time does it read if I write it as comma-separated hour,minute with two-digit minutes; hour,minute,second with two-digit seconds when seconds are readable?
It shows 2,32
